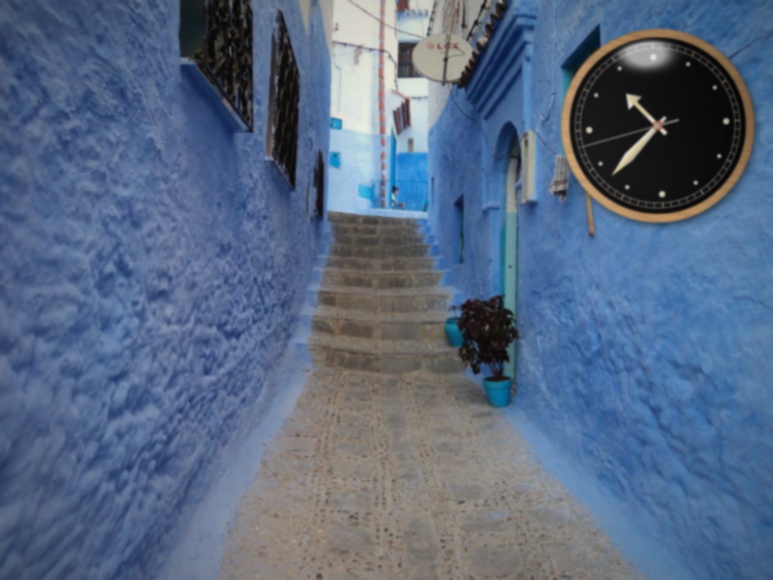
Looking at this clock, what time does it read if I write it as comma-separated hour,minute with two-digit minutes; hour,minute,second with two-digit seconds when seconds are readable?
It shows 10,37,43
